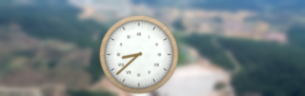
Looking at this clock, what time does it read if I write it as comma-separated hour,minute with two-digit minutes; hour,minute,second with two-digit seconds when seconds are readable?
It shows 8,38
